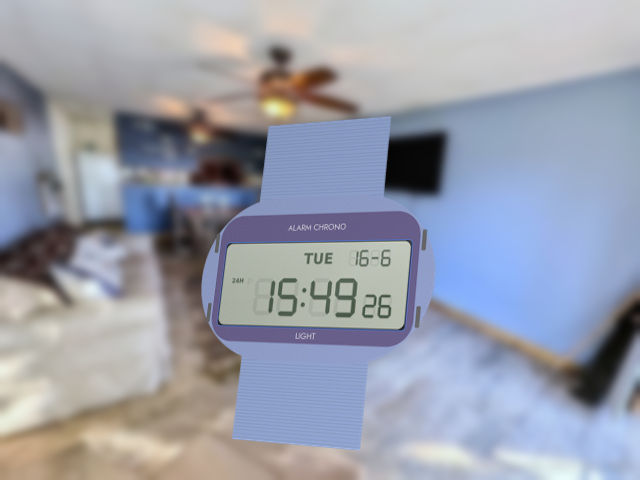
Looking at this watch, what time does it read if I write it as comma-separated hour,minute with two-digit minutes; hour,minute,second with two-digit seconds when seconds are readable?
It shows 15,49,26
